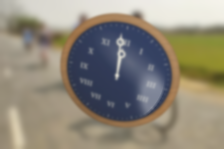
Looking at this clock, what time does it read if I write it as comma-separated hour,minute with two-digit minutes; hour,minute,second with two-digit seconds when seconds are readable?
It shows 11,59
